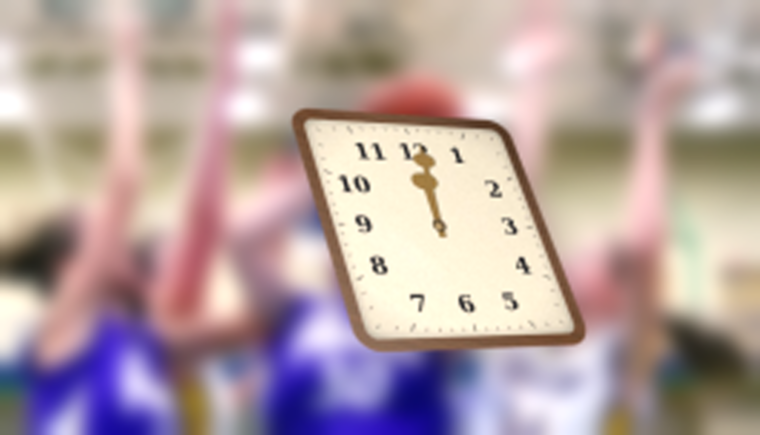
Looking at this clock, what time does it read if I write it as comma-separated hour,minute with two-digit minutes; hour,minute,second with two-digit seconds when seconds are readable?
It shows 12,01
